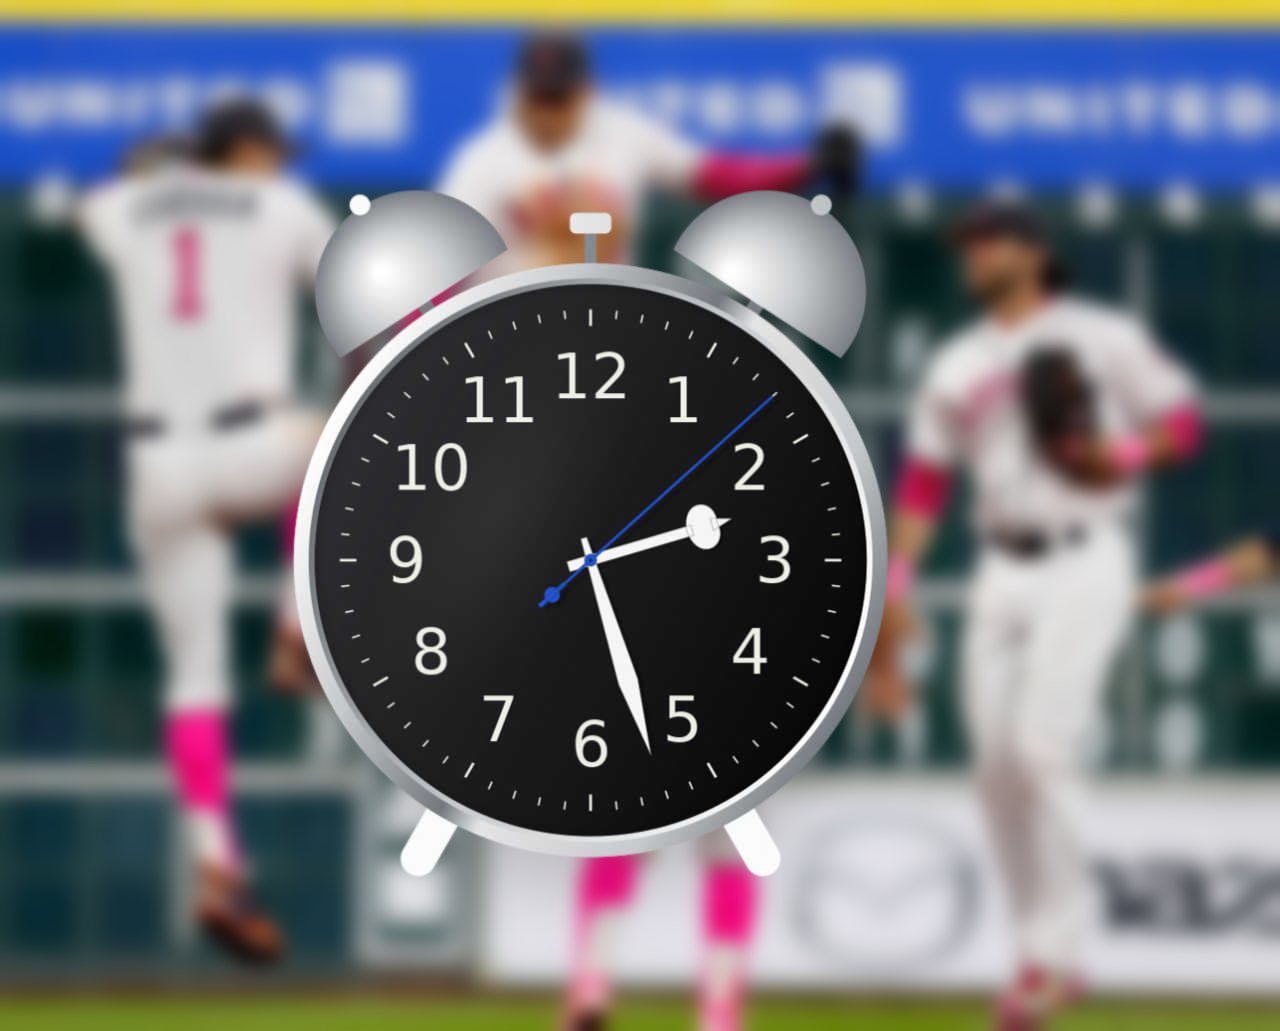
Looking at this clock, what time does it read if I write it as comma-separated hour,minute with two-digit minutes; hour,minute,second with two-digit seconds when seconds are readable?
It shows 2,27,08
